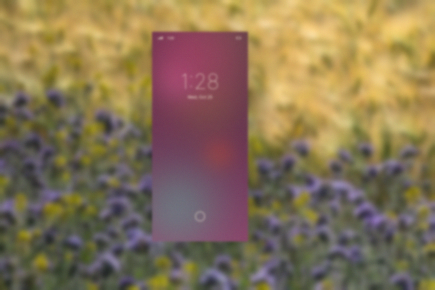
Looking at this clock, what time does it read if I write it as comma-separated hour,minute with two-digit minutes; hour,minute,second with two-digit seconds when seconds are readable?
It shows 1,28
